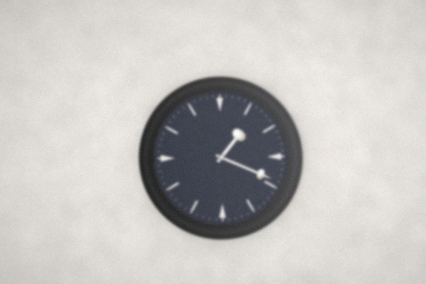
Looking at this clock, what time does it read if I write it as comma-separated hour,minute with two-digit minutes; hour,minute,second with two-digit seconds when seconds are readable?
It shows 1,19
